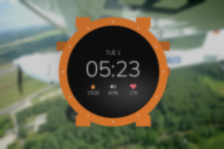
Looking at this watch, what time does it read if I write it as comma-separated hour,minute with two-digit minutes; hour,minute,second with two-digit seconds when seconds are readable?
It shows 5,23
